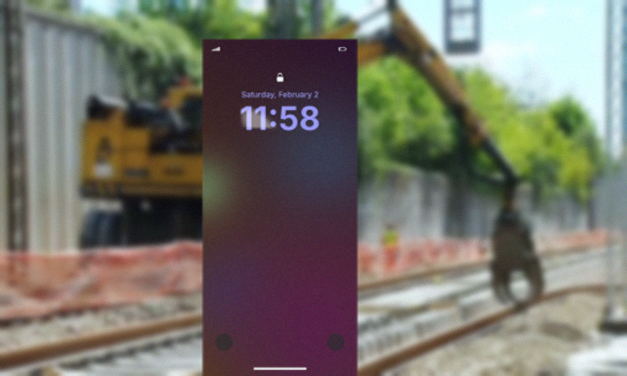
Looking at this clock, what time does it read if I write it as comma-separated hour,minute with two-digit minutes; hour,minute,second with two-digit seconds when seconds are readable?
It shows 11,58
